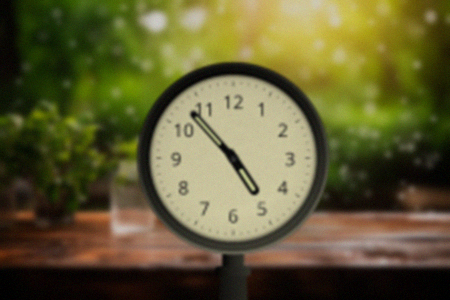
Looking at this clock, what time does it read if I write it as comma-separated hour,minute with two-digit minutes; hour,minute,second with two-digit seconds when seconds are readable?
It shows 4,53
